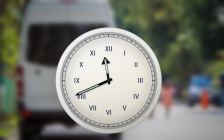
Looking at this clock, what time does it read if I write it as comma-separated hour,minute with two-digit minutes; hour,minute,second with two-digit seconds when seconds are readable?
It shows 11,41
